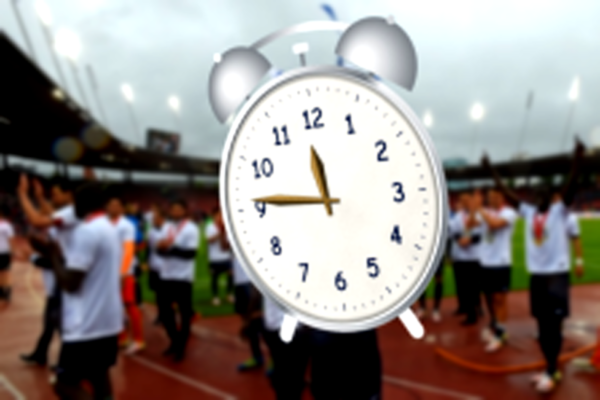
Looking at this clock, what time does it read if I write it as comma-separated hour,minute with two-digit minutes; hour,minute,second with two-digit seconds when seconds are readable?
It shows 11,46
